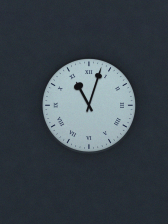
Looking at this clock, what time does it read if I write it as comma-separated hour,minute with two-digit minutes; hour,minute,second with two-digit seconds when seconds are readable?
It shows 11,03
